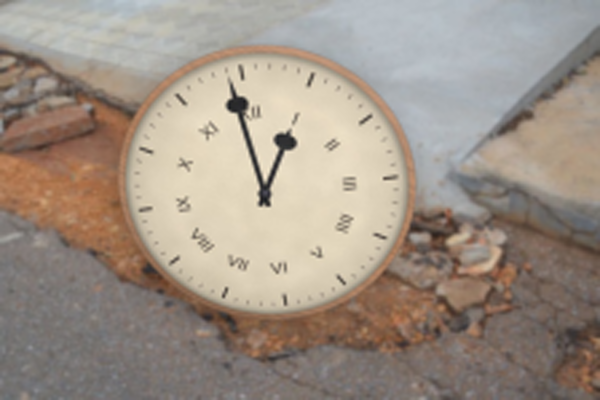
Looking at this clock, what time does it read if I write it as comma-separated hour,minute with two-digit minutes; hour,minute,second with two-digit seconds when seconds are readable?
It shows 12,59
